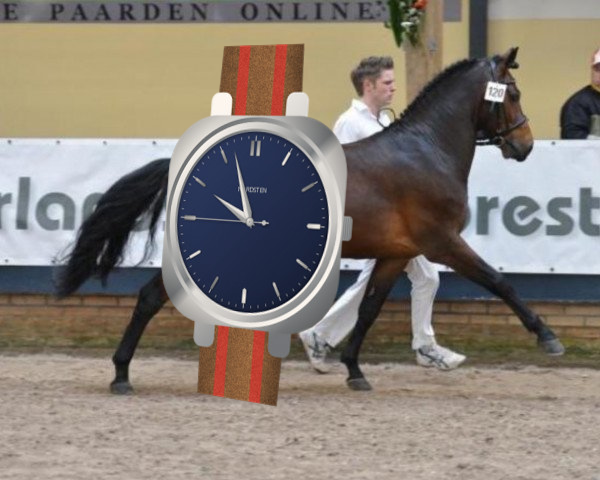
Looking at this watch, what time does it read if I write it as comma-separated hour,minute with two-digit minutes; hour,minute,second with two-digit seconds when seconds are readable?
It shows 9,56,45
